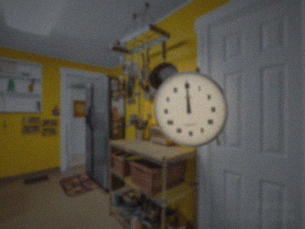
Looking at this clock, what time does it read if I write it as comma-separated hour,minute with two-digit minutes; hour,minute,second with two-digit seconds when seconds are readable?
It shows 12,00
